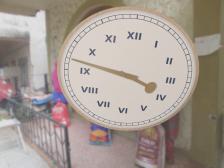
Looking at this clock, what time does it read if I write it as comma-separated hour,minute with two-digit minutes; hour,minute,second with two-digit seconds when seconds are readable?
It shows 3,47
